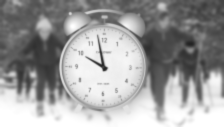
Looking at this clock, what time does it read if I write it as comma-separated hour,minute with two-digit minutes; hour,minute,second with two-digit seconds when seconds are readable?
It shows 9,58
